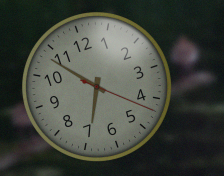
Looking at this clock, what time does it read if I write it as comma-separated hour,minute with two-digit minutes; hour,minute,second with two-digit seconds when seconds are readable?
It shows 6,53,22
